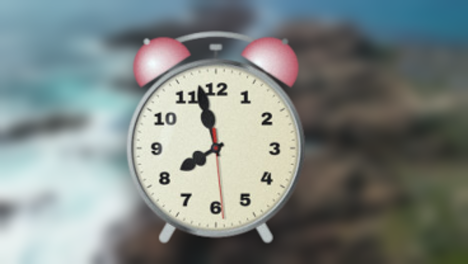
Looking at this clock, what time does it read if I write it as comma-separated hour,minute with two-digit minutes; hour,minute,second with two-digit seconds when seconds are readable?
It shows 7,57,29
